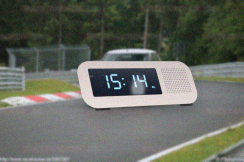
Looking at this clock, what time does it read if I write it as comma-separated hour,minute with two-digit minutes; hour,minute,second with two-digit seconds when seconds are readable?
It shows 15,14
